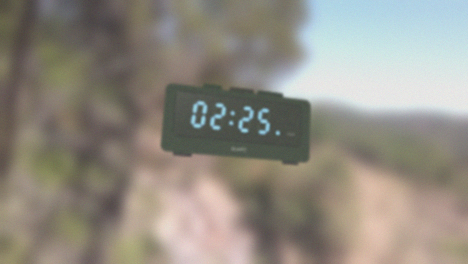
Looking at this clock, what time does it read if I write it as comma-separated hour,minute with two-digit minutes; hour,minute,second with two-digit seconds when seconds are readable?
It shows 2,25
